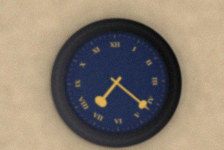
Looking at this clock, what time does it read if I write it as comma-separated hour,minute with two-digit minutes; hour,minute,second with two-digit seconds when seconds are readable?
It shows 7,22
